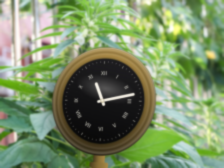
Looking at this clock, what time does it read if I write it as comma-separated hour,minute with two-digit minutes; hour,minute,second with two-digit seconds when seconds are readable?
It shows 11,13
